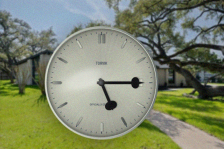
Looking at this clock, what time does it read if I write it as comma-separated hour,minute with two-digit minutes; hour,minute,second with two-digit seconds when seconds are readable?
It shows 5,15
